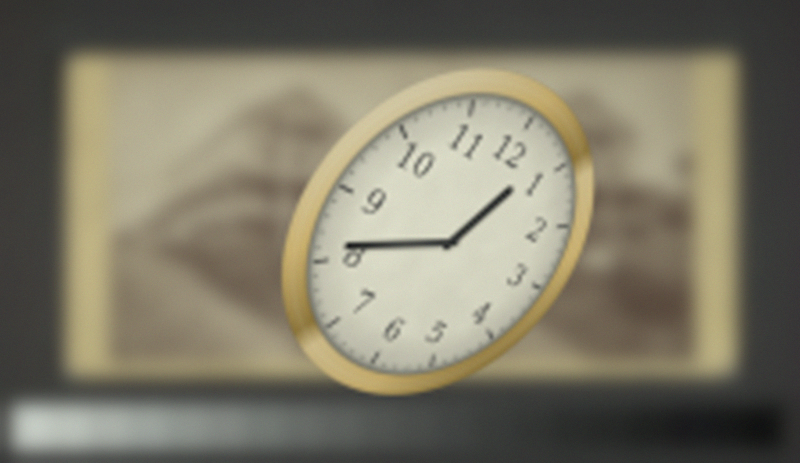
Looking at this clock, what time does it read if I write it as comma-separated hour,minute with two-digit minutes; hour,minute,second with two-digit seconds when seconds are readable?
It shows 12,41
